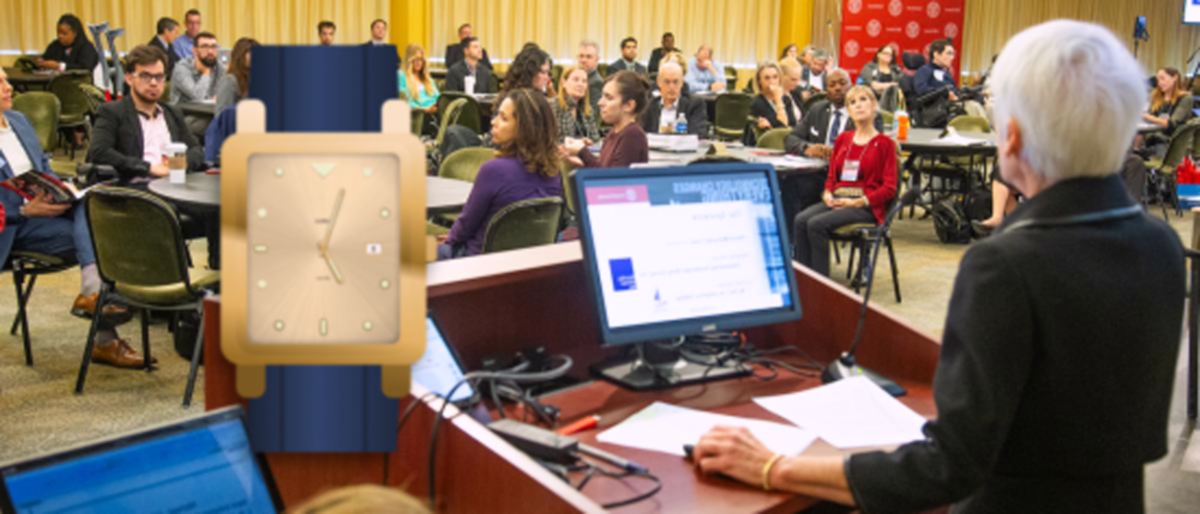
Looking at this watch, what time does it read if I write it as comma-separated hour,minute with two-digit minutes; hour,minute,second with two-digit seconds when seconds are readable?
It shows 5,03
